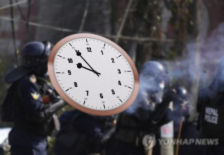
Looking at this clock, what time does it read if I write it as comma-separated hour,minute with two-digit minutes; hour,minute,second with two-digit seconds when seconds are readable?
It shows 9,55
